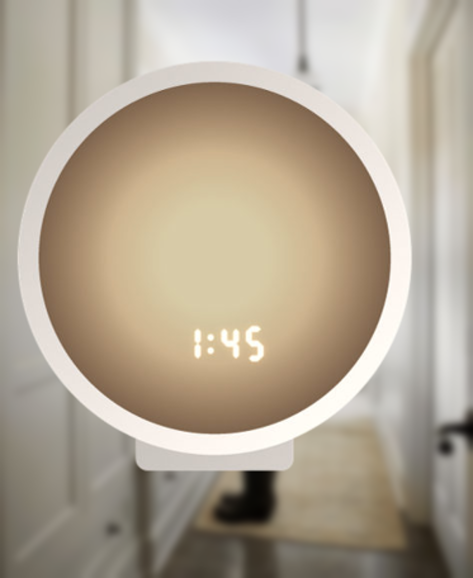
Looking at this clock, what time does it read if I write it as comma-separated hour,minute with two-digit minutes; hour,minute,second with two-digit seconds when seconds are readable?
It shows 1,45
